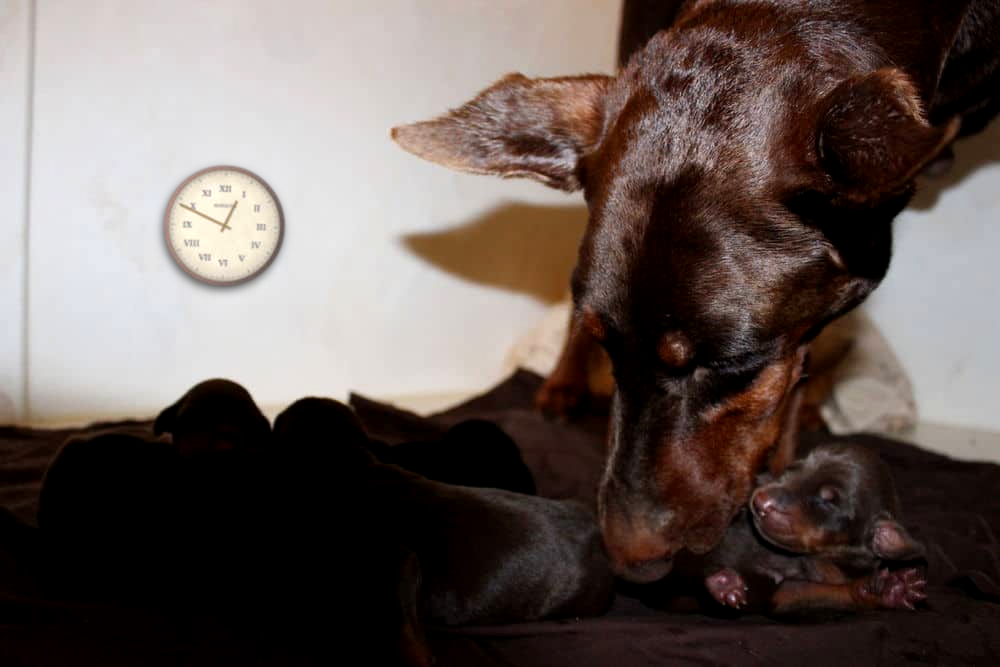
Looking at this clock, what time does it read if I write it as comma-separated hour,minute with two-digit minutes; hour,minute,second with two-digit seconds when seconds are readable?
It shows 12,49
